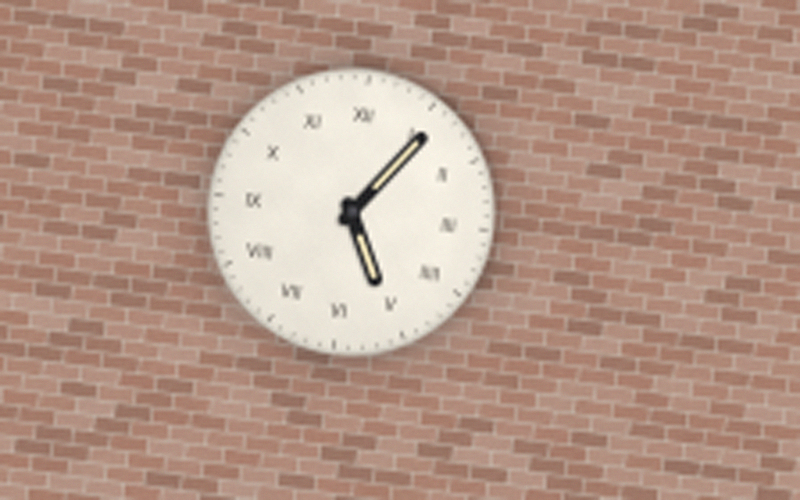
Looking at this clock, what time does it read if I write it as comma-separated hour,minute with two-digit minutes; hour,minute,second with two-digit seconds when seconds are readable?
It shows 5,06
